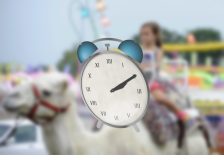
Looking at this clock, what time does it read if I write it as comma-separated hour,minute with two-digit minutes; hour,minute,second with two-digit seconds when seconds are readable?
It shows 2,10
